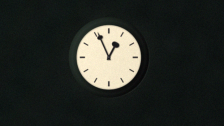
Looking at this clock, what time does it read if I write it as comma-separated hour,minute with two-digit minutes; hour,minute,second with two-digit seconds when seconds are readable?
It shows 12,56
